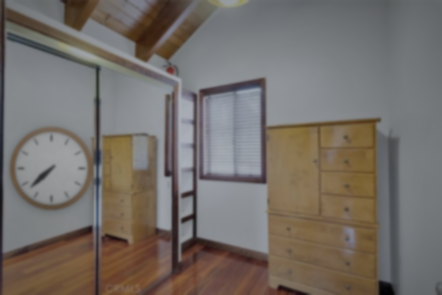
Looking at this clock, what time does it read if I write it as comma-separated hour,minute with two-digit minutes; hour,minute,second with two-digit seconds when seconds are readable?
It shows 7,38
